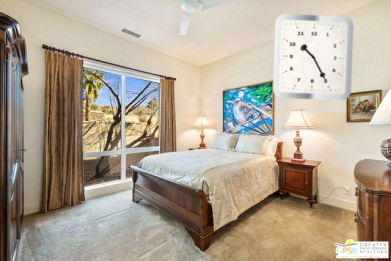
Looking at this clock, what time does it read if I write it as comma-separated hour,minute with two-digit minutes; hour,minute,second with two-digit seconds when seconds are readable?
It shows 10,25
